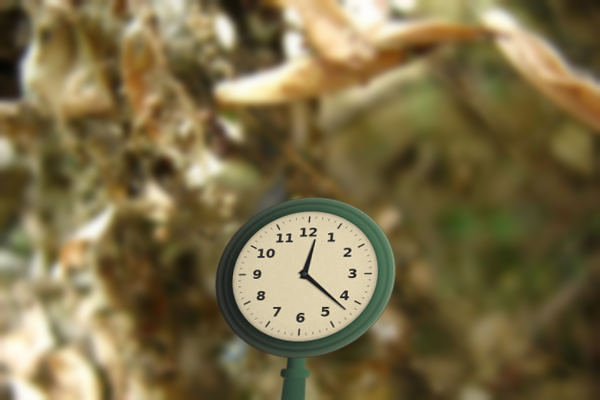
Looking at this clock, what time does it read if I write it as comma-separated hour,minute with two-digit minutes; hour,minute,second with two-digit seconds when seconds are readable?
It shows 12,22
